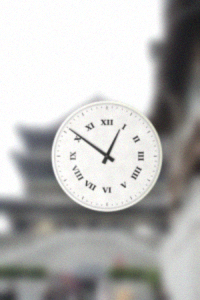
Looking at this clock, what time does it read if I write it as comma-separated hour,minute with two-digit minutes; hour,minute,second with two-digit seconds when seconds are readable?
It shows 12,51
